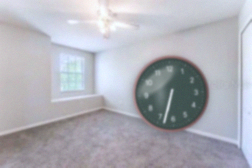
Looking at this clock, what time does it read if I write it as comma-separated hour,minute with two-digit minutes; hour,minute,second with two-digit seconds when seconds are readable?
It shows 6,33
